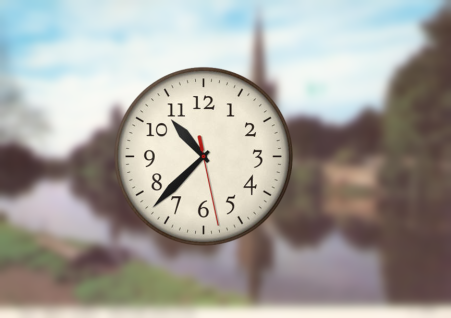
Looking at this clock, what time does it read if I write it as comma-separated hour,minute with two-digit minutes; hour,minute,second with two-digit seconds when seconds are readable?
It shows 10,37,28
